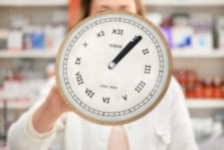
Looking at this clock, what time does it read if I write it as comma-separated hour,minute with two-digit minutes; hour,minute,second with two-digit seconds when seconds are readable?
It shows 1,06
